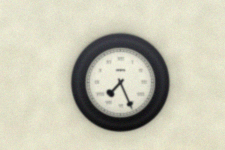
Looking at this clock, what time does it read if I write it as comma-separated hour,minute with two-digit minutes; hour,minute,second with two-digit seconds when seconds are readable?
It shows 7,26
